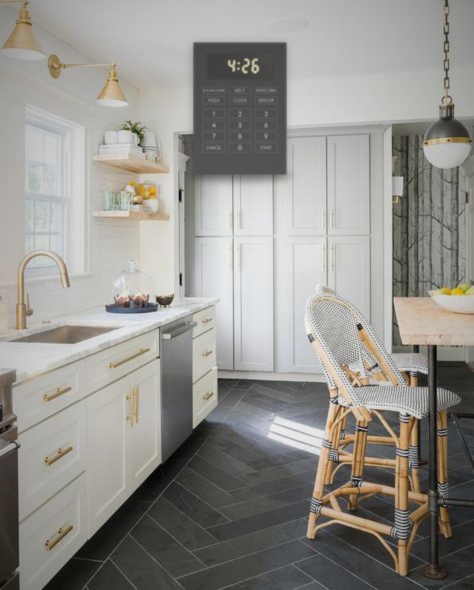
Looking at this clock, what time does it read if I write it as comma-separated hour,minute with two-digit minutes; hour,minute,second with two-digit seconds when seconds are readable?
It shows 4,26
